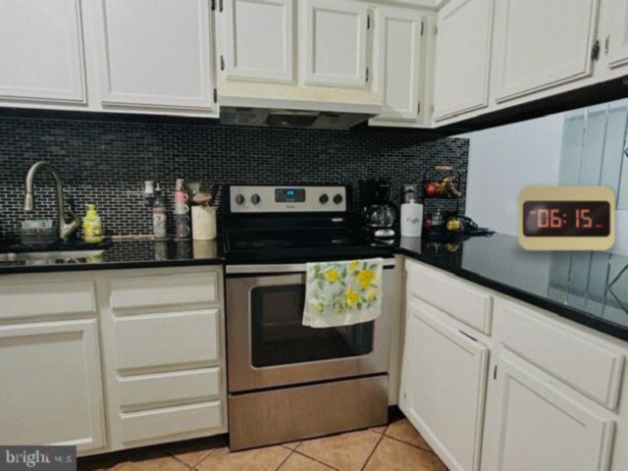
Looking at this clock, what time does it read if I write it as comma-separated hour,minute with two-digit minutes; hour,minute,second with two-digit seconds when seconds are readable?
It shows 6,15
